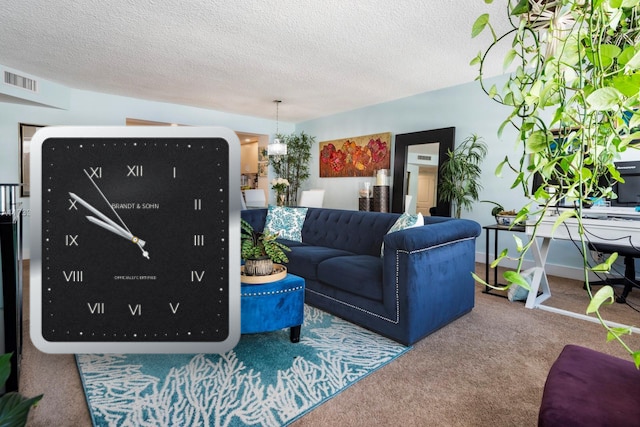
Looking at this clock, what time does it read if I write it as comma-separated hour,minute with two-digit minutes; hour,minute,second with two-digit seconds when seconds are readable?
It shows 9,50,54
